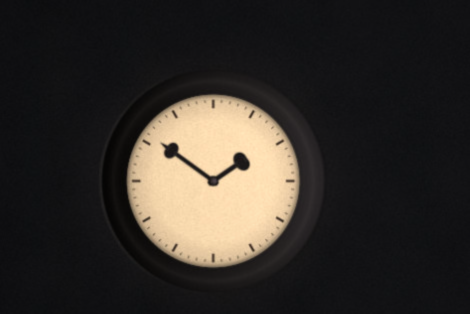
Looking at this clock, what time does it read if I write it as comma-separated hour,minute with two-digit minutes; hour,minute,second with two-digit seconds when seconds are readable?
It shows 1,51
